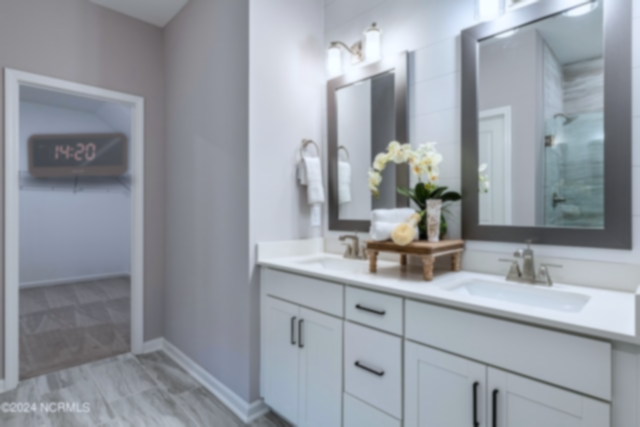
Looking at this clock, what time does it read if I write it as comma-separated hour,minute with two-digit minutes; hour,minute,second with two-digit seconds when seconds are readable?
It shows 14,20
